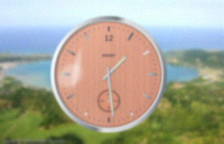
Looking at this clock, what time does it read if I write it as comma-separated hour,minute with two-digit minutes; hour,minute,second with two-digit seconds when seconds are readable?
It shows 1,29
